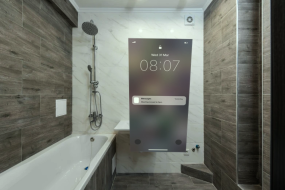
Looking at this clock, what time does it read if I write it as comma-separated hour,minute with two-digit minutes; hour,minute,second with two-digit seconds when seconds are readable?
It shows 8,07
